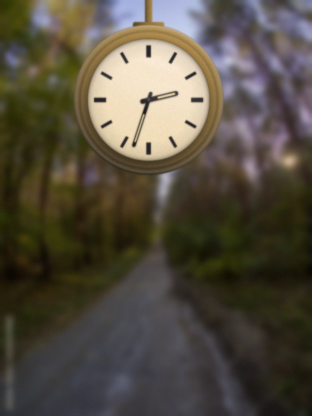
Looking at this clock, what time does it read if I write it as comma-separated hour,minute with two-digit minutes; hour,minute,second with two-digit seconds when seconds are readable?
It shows 2,33
